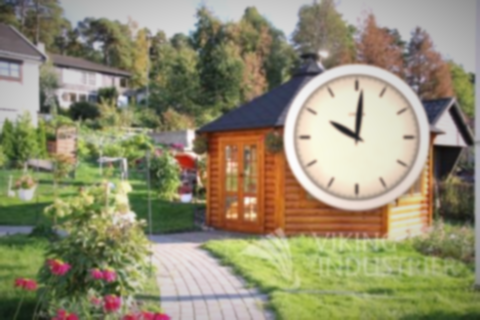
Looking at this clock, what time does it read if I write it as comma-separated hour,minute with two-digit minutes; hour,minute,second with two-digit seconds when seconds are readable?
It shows 10,01
